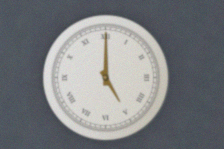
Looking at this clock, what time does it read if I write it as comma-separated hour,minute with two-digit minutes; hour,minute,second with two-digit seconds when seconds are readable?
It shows 5,00
